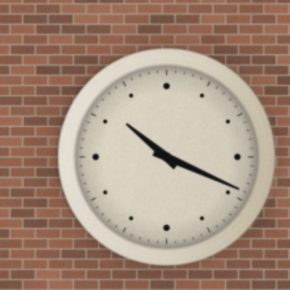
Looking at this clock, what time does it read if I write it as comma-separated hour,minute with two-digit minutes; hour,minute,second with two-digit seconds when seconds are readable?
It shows 10,19
